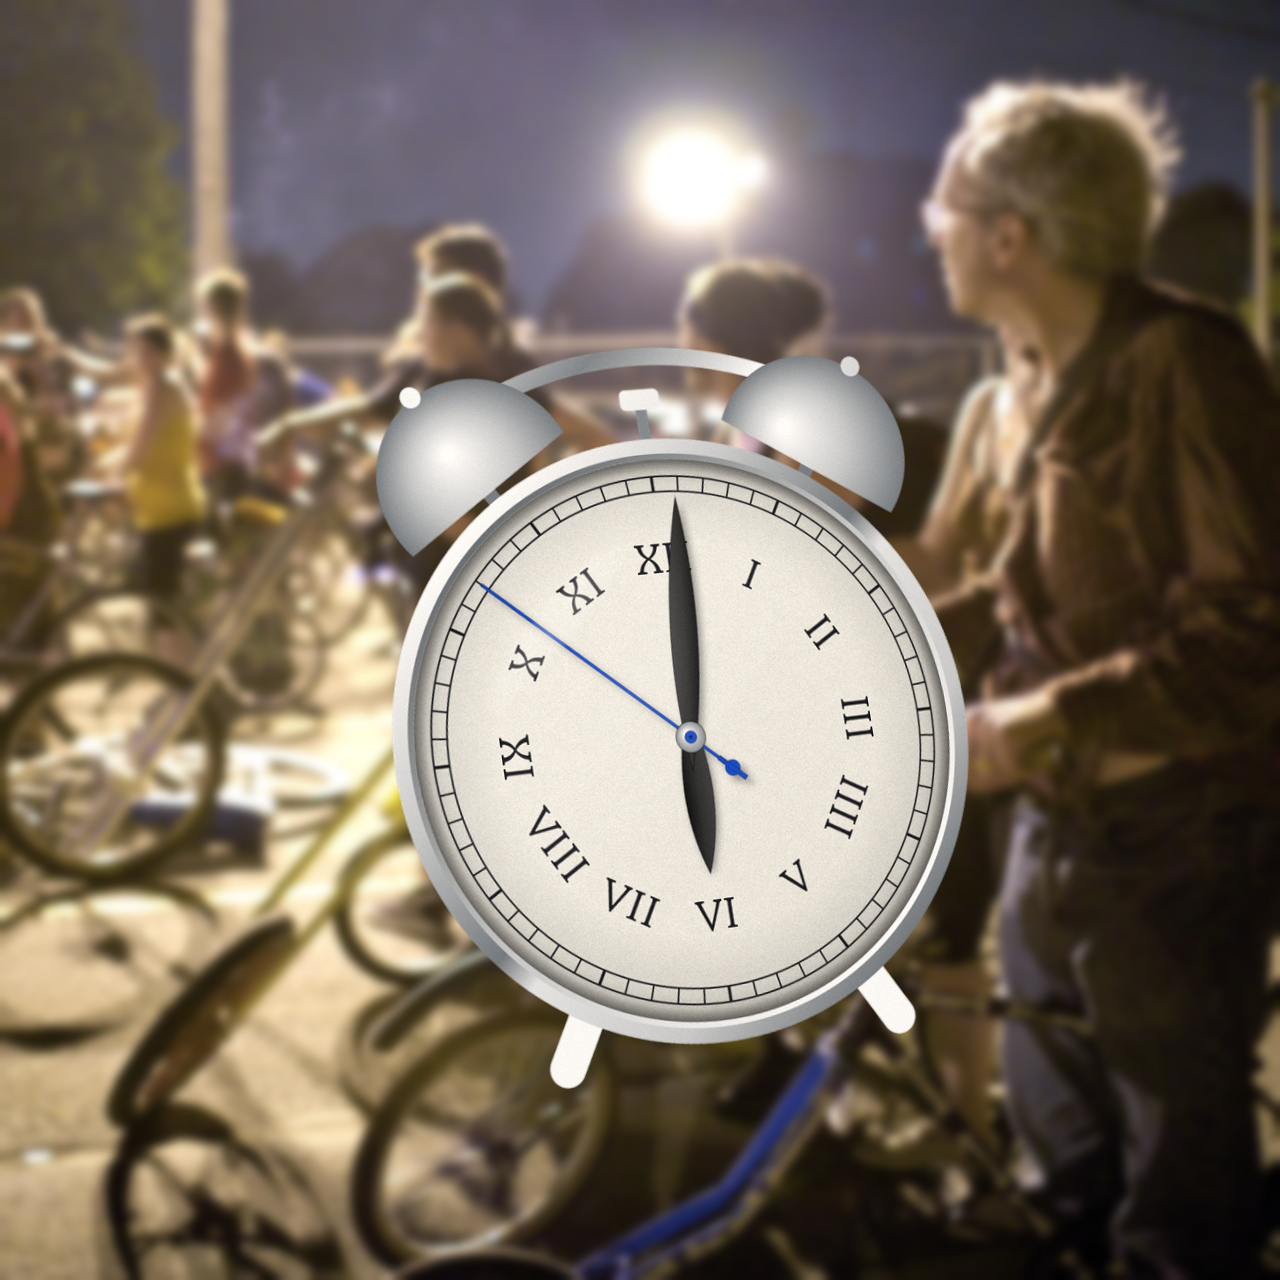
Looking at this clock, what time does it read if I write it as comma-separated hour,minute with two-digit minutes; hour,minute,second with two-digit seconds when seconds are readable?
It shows 6,00,52
